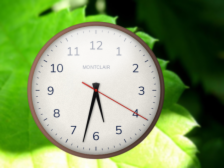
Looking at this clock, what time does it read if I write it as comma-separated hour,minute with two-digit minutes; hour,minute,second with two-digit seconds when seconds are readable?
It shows 5,32,20
